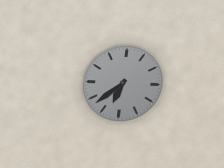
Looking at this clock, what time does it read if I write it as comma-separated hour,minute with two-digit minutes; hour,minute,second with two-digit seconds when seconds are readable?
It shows 6,38
